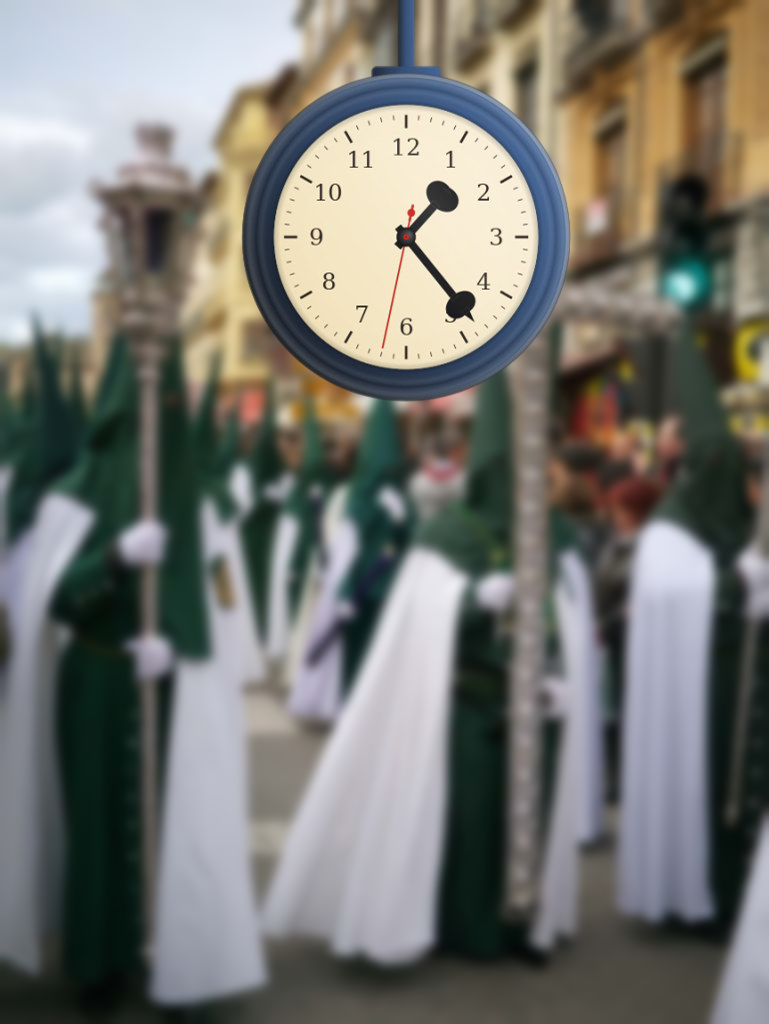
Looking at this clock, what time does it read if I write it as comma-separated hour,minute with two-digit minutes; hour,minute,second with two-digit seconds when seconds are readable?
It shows 1,23,32
